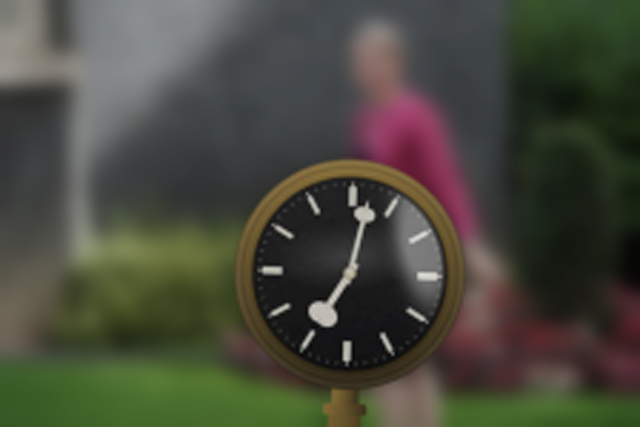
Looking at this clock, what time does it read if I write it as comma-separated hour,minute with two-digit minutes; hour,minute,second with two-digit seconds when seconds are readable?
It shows 7,02
